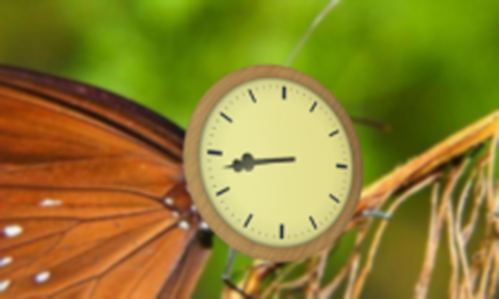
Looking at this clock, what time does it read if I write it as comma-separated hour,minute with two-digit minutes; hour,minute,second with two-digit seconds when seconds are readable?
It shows 8,43
